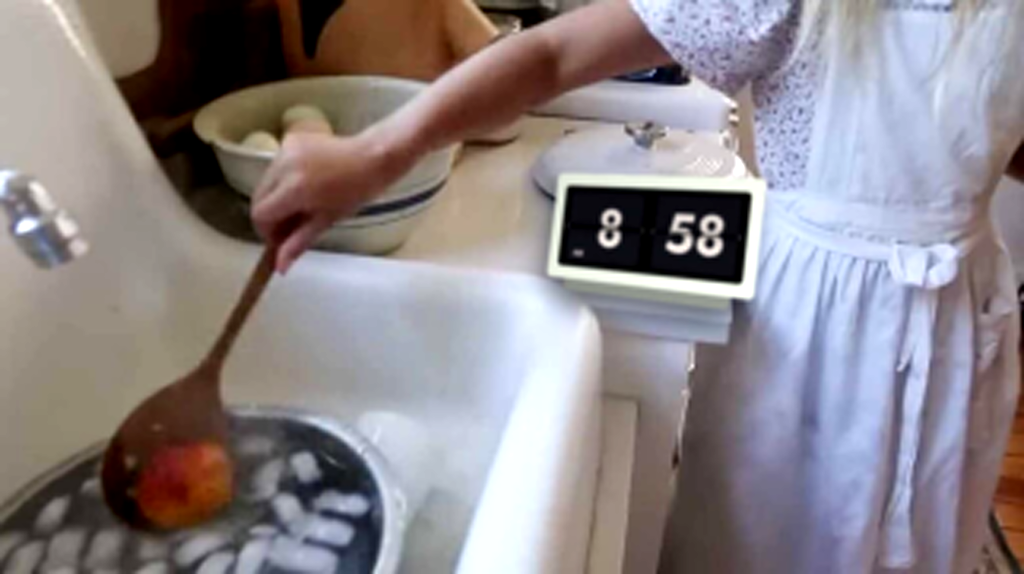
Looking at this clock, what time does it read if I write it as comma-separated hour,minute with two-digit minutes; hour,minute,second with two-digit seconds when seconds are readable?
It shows 8,58
